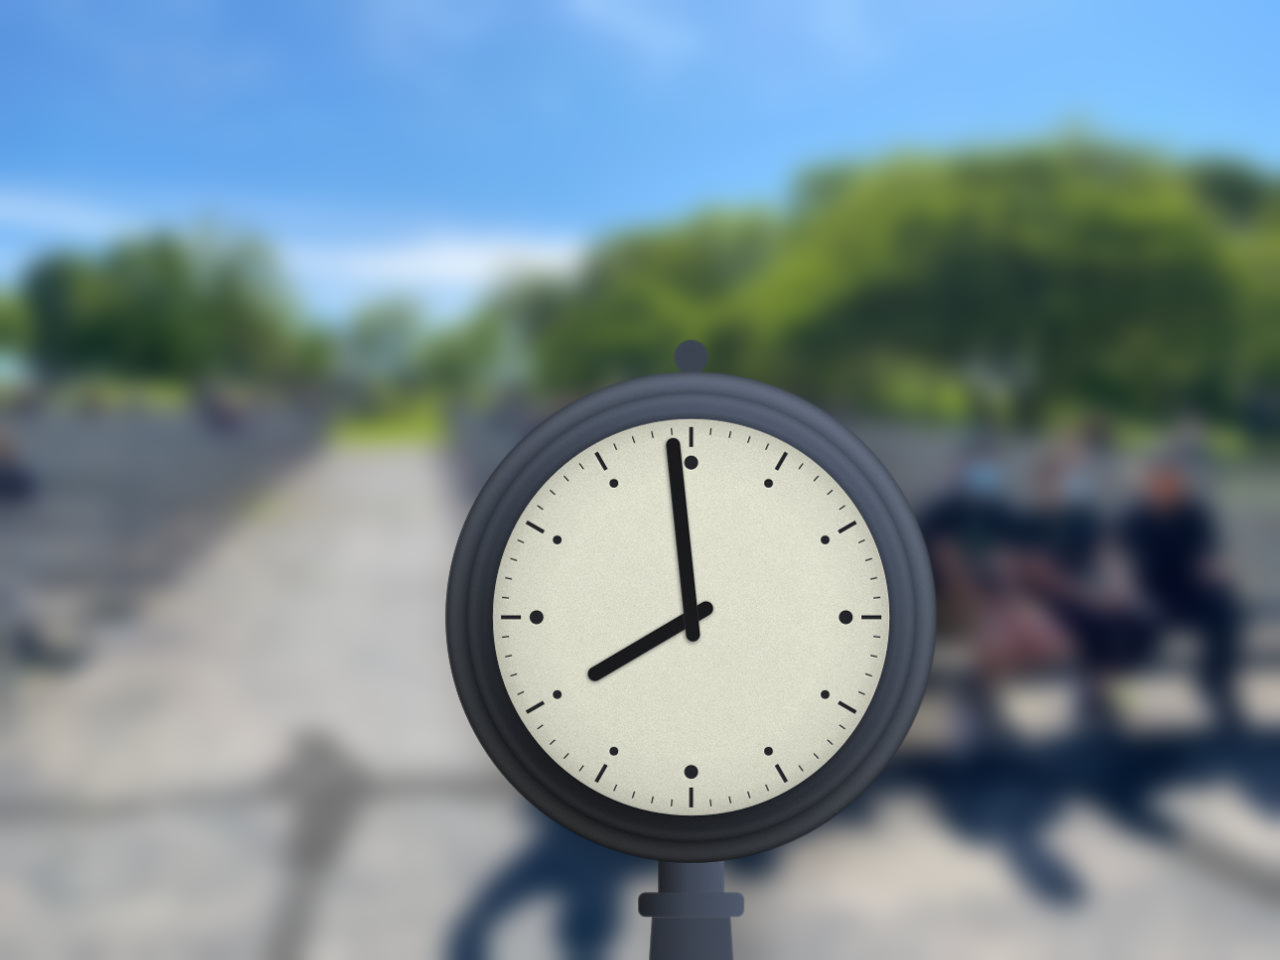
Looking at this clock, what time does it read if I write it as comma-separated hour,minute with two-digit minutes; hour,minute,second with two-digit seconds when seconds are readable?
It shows 7,59
